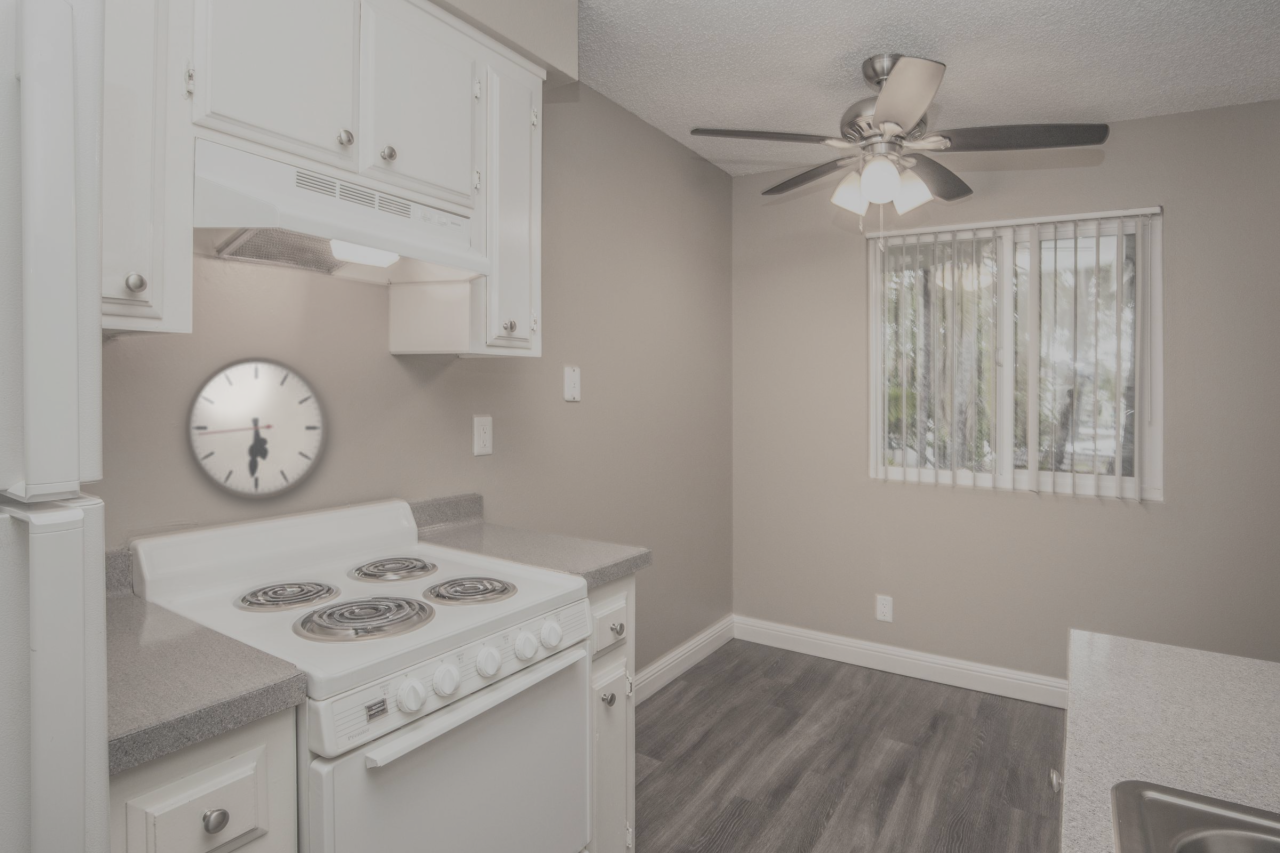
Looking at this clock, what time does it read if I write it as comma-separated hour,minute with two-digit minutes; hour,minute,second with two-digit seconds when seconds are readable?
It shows 5,30,44
